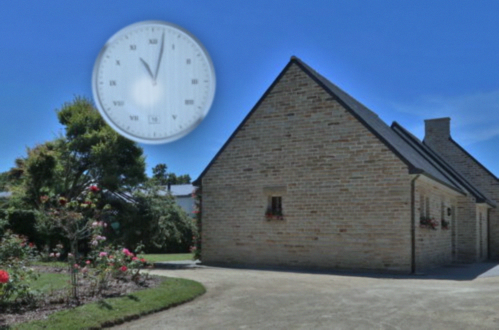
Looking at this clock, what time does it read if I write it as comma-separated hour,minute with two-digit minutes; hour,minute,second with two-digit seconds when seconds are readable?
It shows 11,02
